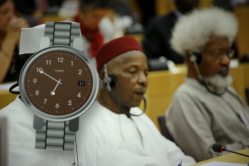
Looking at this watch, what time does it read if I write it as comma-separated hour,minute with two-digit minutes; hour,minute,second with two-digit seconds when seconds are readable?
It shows 6,50
